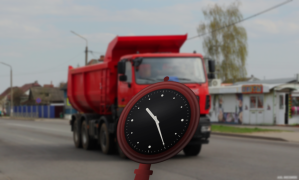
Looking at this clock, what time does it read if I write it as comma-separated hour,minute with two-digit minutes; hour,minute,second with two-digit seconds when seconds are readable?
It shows 10,25
